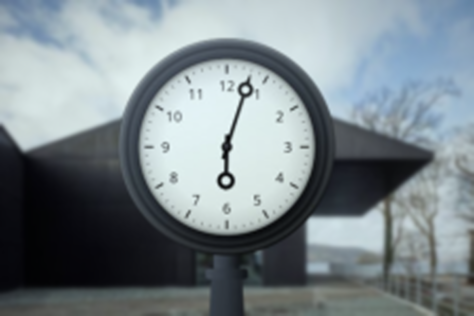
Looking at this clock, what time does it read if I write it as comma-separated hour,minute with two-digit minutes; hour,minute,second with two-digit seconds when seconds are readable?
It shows 6,03
